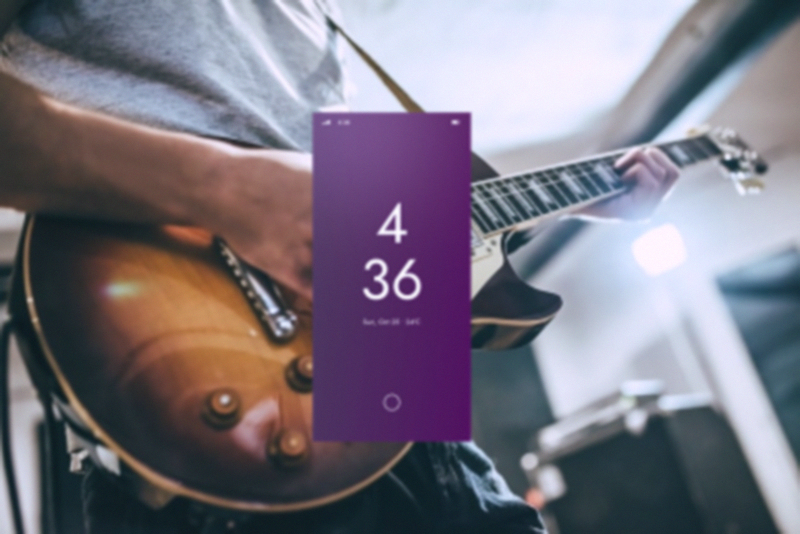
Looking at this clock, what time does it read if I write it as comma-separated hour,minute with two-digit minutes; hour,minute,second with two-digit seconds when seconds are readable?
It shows 4,36
